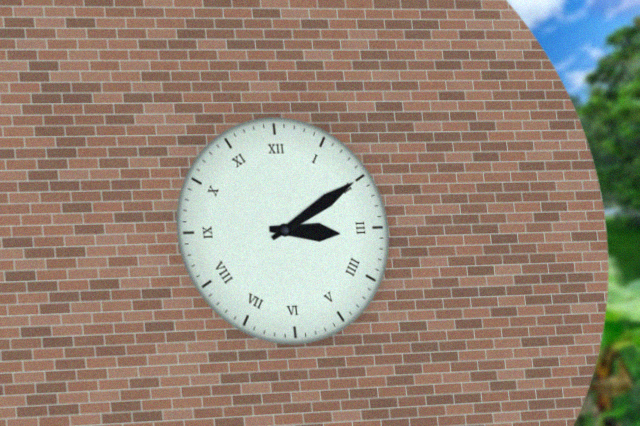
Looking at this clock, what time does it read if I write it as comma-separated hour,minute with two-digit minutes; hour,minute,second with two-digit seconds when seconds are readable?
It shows 3,10
